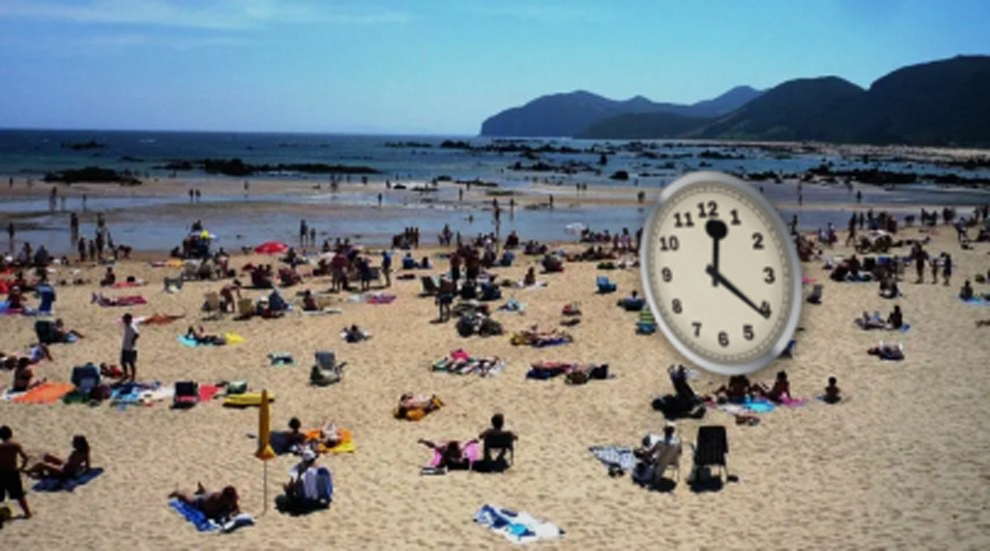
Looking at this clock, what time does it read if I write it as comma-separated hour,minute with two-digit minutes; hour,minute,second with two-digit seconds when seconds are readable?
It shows 12,21
